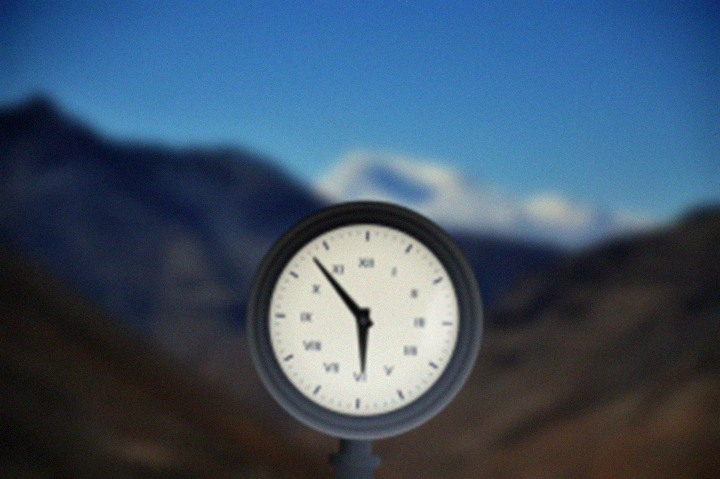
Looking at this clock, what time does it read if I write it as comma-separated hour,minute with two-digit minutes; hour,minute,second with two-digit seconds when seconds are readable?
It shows 5,53
